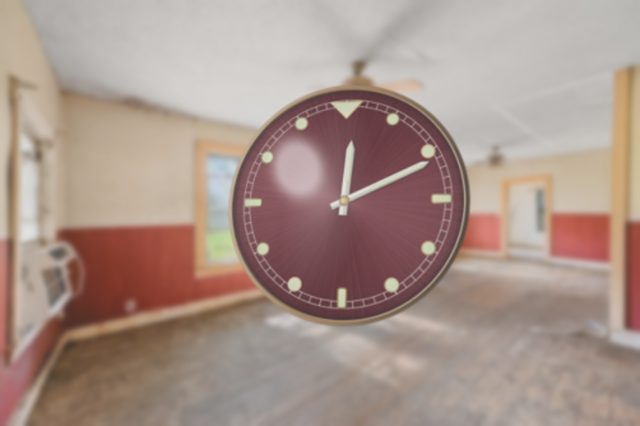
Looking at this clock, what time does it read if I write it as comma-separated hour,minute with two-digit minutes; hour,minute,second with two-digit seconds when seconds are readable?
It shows 12,11
